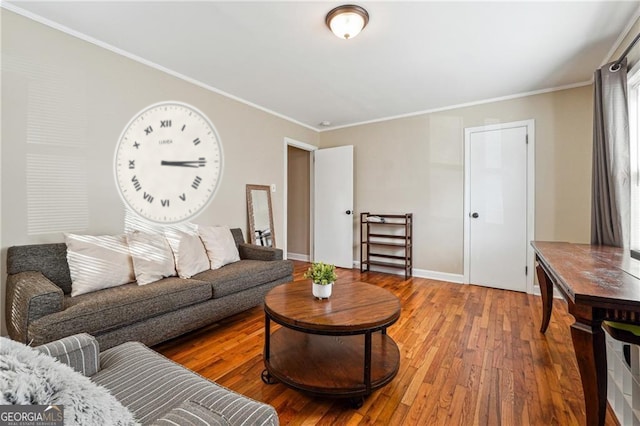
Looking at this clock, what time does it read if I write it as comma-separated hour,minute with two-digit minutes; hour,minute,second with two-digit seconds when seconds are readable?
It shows 3,15
